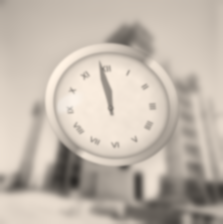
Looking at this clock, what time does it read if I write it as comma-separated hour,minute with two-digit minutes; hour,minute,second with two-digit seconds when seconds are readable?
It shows 11,59
